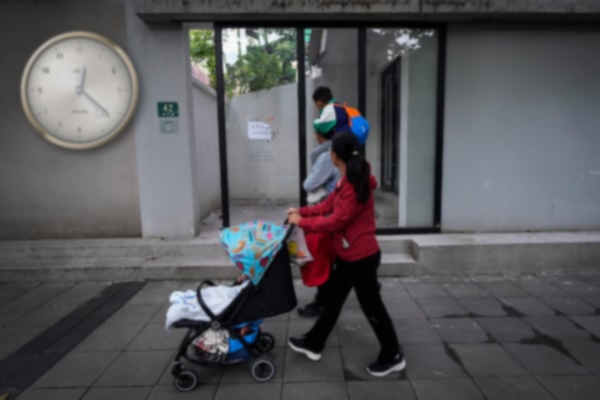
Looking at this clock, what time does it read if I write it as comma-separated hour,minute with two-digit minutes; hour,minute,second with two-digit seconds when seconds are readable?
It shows 12,22
